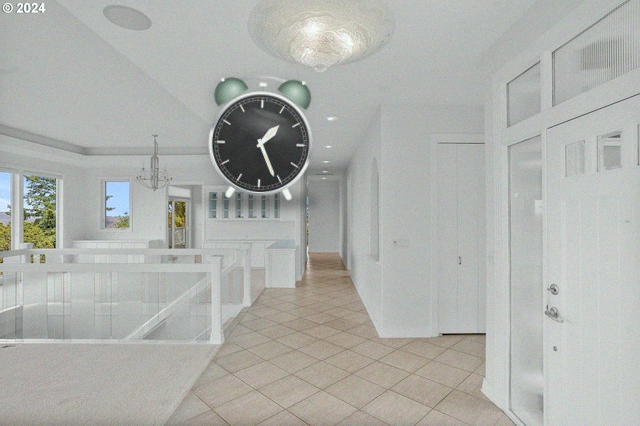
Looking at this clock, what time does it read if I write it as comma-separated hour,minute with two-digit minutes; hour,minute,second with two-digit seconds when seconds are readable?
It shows 1,26
